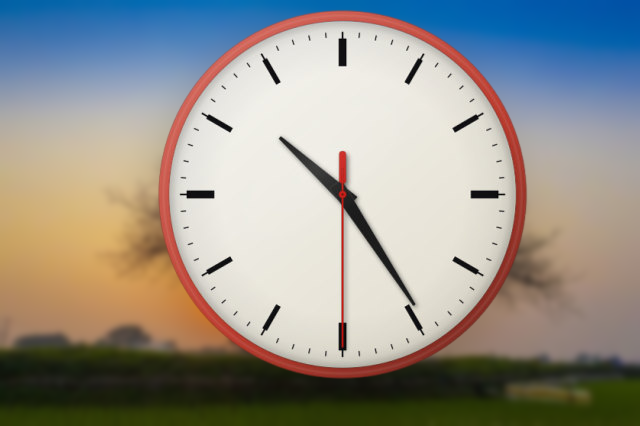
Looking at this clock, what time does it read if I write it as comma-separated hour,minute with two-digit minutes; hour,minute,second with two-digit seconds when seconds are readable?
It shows 10,24,30
